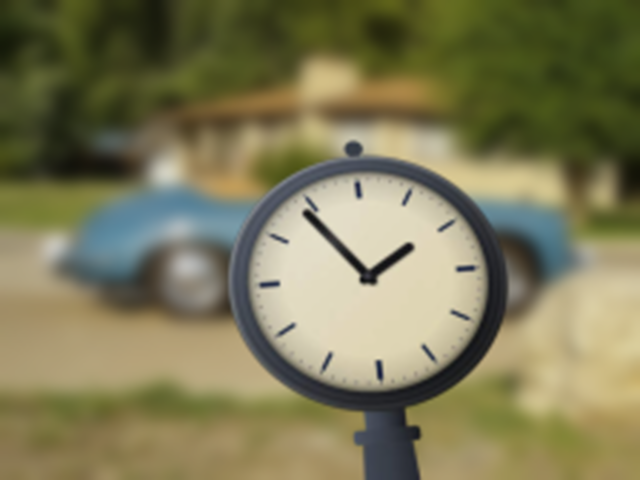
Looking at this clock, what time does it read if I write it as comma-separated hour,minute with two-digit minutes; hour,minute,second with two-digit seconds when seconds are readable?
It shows 1,54
